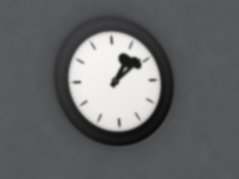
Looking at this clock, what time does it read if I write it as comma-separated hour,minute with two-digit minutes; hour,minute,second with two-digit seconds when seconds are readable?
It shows 1,09
